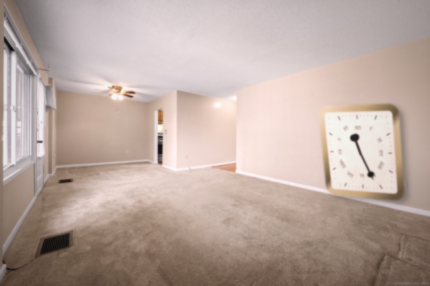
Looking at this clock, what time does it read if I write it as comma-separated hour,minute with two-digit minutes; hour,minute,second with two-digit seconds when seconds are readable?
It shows 11,26
